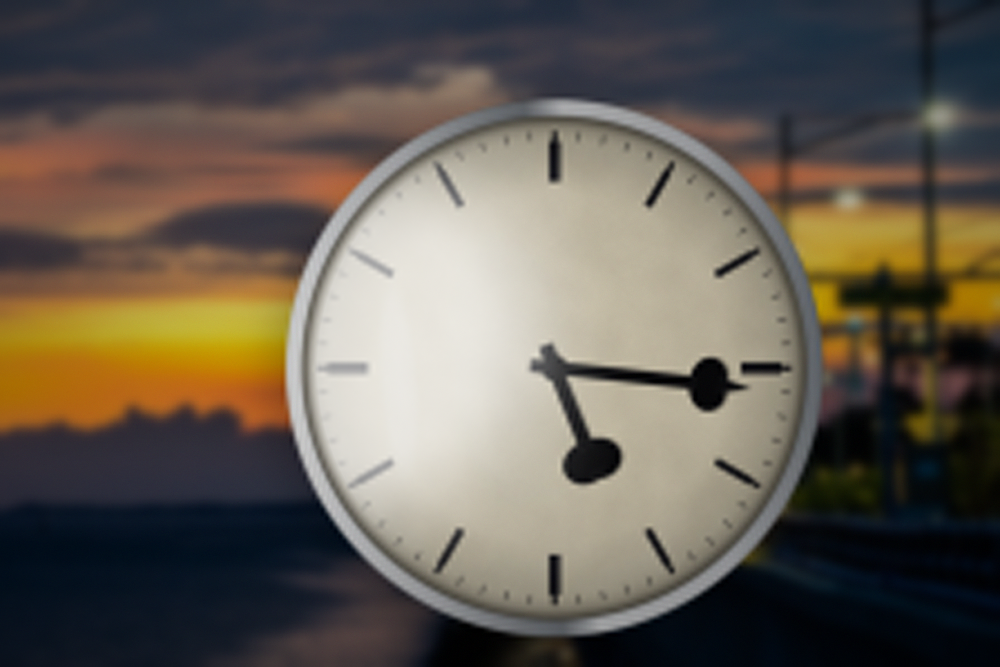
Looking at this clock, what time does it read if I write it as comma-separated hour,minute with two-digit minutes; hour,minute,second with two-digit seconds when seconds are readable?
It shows 5,16
